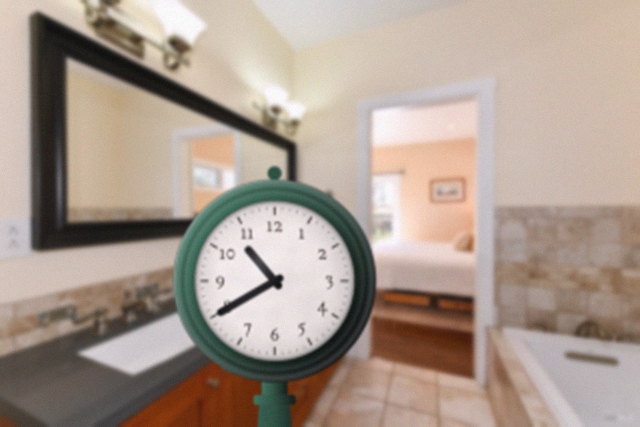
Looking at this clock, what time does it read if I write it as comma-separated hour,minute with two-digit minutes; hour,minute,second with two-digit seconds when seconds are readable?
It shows 10,40
